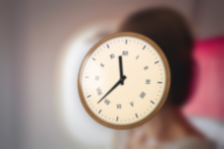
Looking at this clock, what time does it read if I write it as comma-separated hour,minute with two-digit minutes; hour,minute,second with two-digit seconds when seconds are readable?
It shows 11,37
